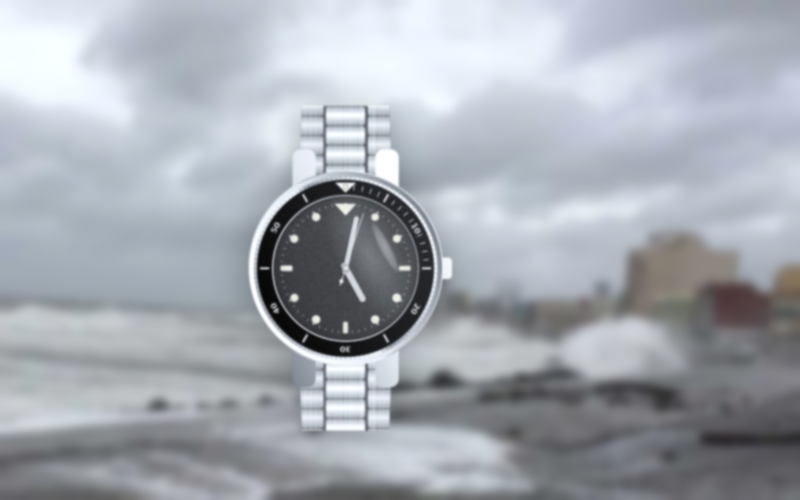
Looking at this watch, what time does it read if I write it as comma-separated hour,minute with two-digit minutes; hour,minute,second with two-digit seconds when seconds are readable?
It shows 5,02,03
